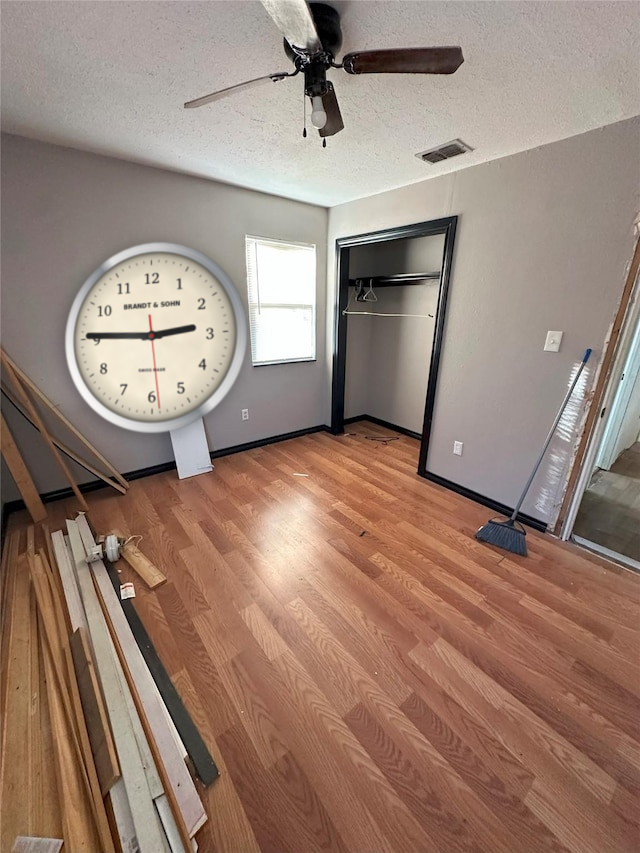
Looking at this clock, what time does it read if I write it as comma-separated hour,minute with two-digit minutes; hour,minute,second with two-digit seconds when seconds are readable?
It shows 2,45,29
